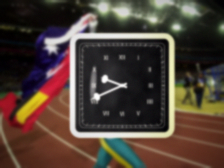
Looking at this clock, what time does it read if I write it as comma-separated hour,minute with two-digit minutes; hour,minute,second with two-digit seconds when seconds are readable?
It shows 9,41
